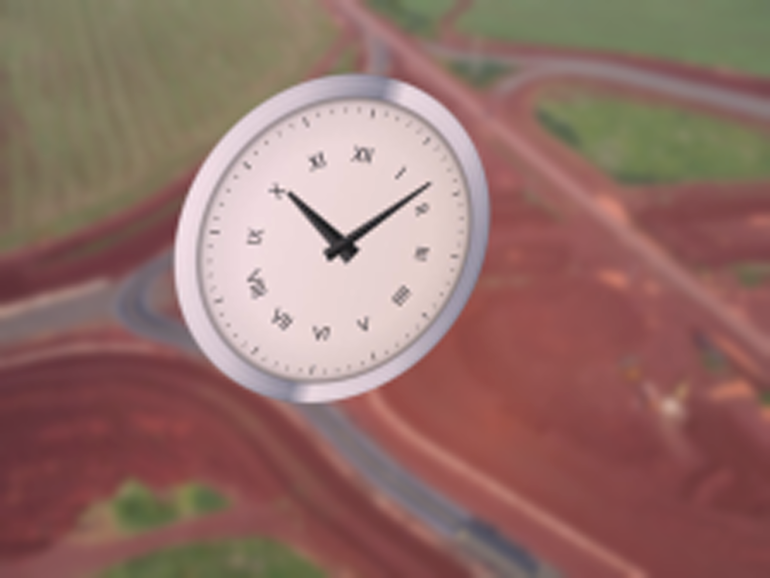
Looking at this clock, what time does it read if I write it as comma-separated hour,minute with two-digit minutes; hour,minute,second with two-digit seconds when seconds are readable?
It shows 10,08
